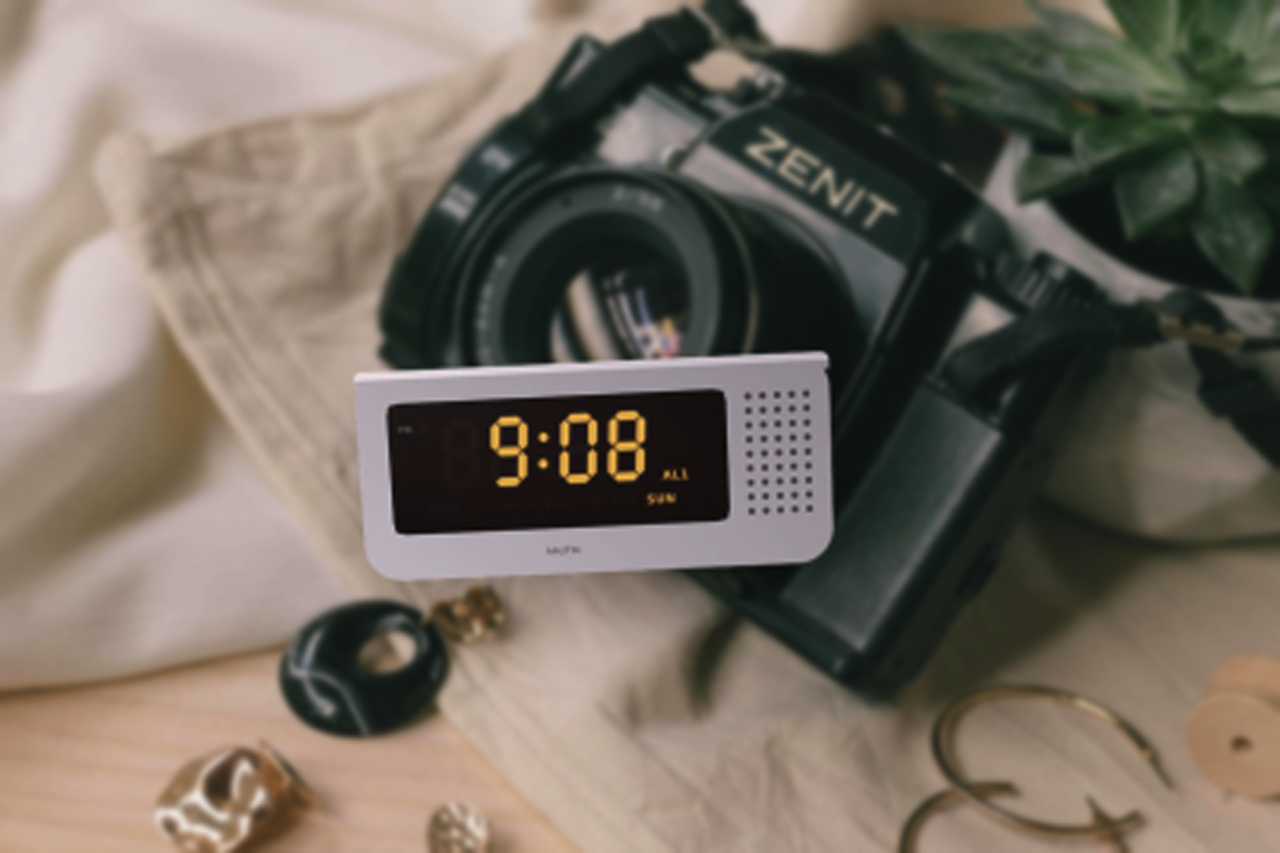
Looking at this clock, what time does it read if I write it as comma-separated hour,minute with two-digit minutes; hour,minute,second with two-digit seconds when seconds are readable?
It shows 9,08
